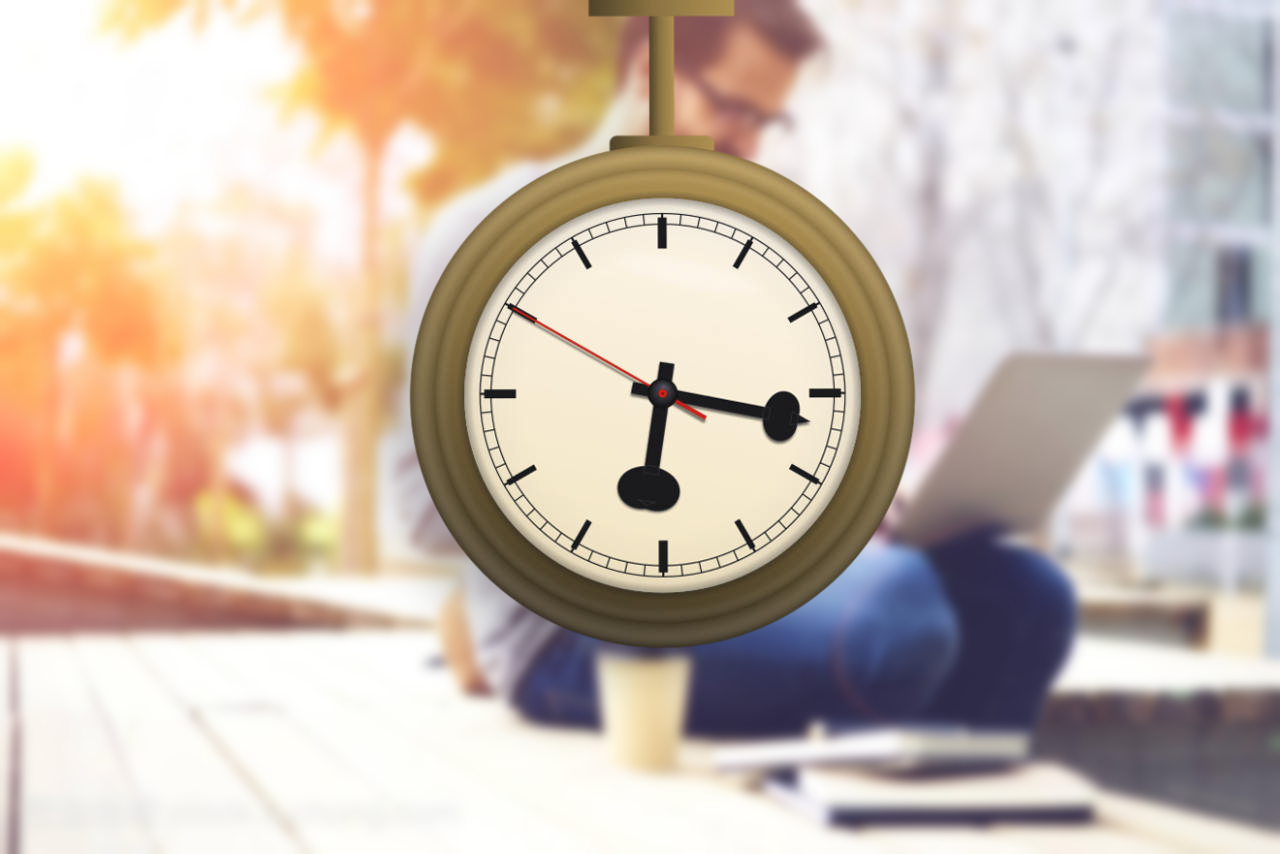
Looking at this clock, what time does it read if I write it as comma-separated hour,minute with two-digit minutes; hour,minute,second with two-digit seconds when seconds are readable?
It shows 6,16,50
